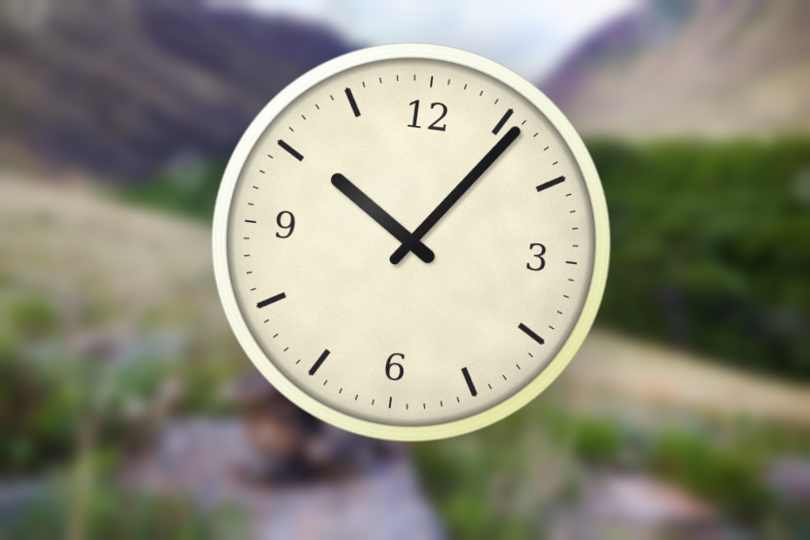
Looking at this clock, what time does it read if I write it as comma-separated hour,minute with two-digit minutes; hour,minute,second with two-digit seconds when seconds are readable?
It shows 10,06
